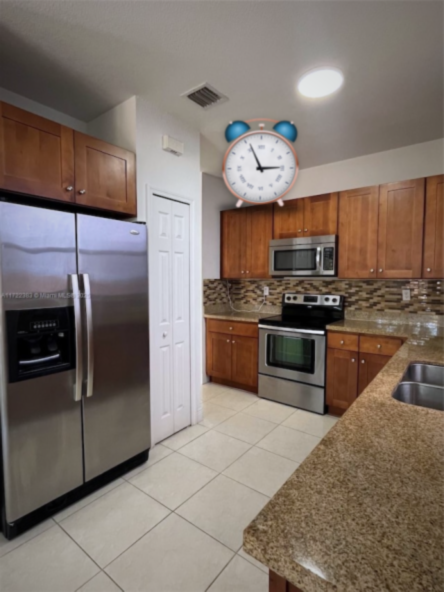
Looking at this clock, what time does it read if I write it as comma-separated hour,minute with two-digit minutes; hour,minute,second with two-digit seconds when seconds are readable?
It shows 2,56
